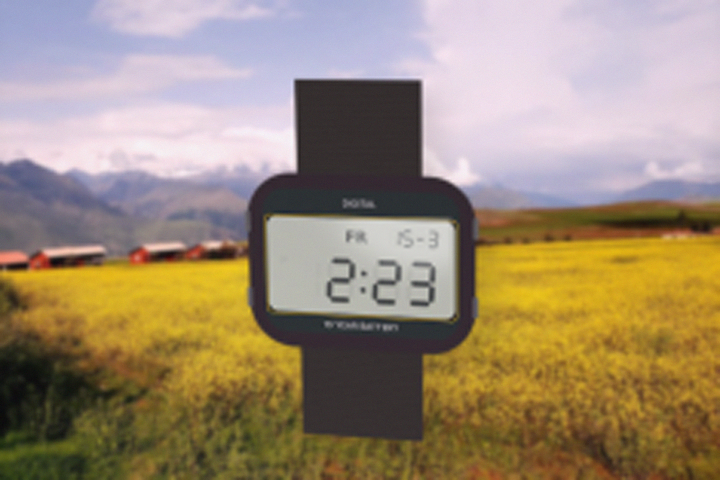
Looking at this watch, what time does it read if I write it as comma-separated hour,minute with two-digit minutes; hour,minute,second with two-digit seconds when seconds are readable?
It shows 2,23
